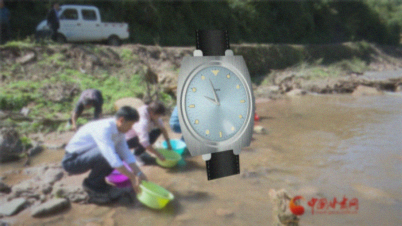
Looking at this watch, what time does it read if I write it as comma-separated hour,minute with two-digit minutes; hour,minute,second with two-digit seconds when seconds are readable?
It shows 9,57
